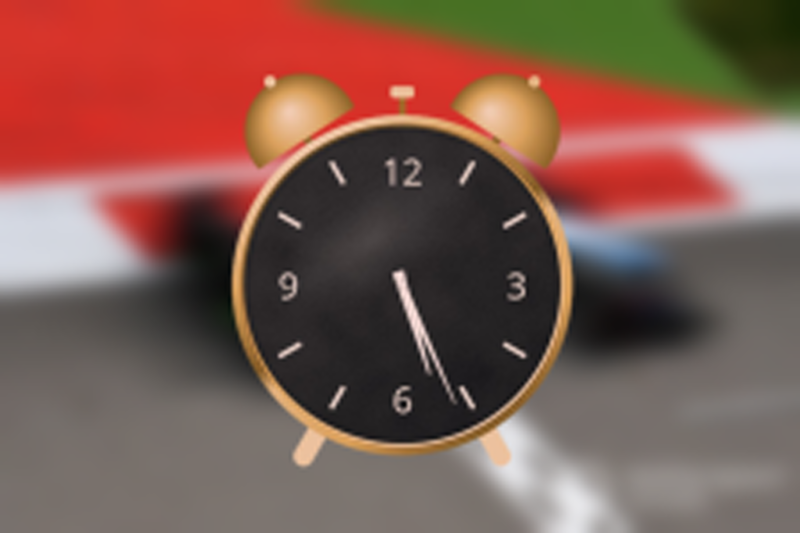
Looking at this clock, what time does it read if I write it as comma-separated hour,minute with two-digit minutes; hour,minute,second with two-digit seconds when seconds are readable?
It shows 5,26
